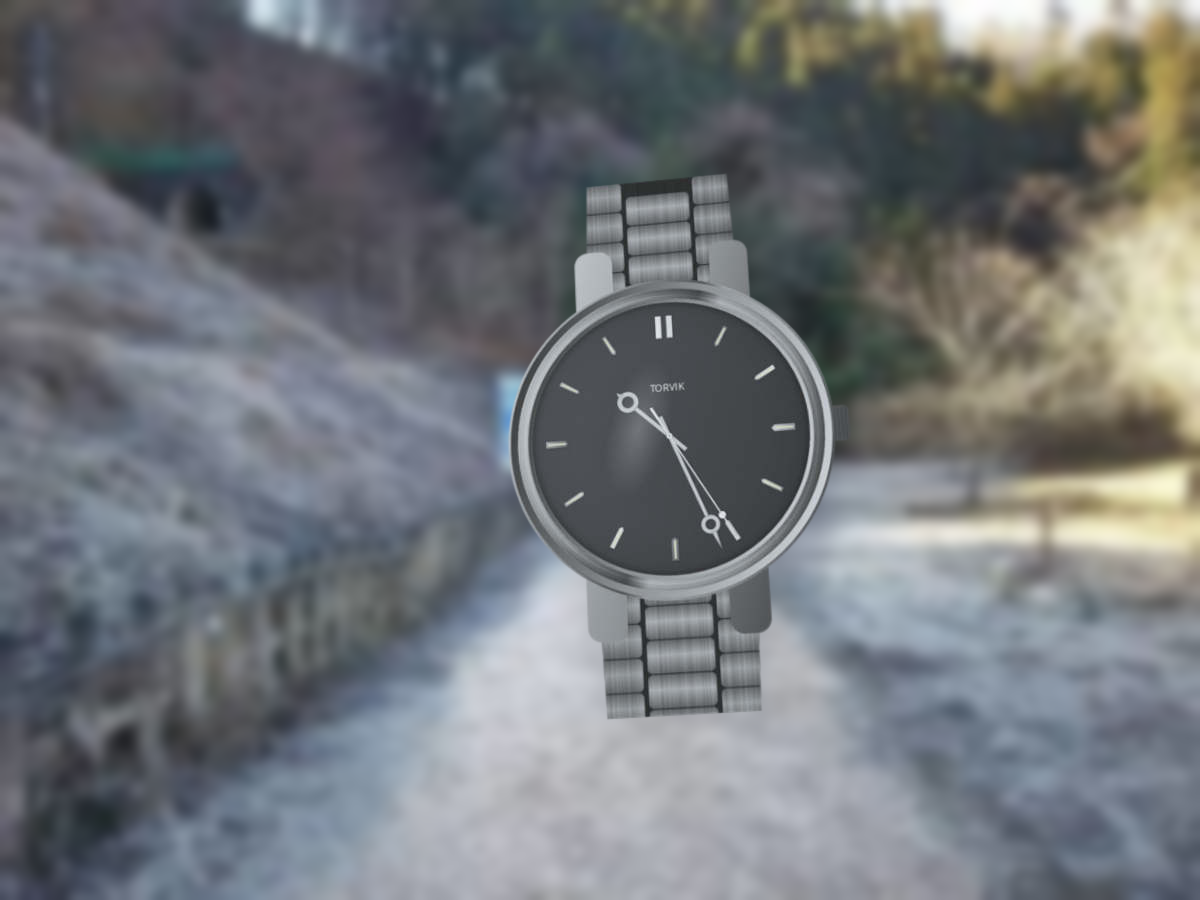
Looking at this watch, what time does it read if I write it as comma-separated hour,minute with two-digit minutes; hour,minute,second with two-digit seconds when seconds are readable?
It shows 10,26,25
